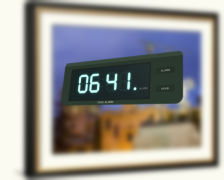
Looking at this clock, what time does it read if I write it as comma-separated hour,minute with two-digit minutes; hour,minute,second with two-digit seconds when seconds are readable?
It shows 6,41
